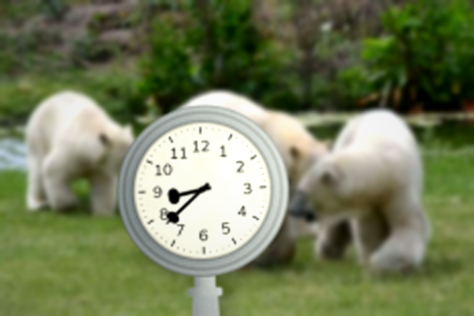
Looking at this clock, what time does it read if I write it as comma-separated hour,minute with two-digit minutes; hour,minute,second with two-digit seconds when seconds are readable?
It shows 8,38
